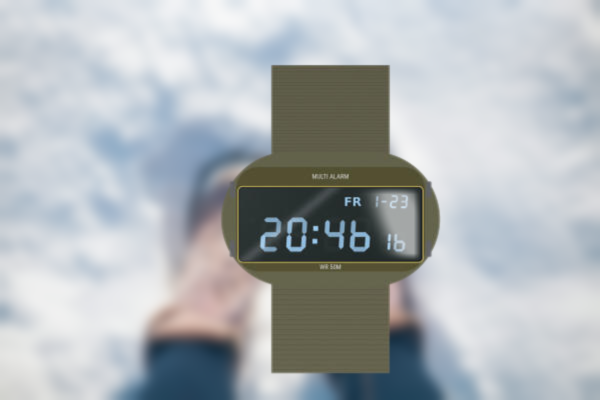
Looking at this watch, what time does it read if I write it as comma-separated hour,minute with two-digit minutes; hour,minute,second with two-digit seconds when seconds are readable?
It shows 20,46,16
